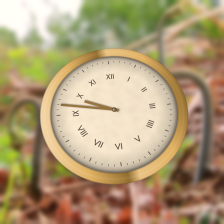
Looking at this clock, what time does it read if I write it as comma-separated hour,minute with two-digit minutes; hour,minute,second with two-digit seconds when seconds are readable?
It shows 9,47
